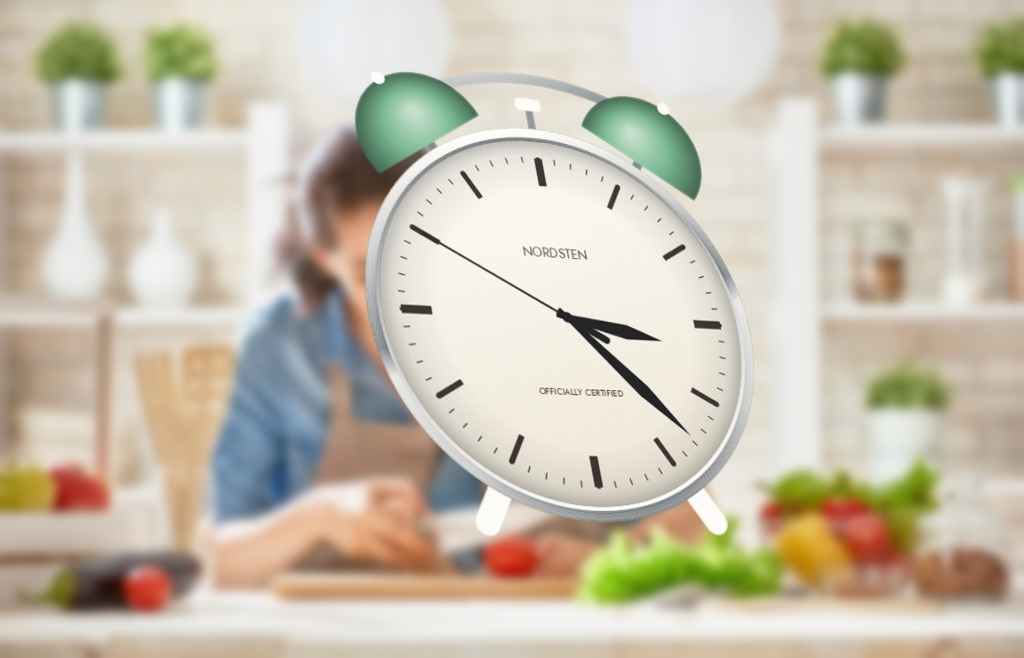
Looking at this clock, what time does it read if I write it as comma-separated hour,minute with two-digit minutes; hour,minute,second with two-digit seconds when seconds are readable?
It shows 3,22,50
